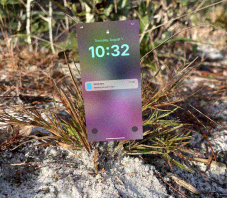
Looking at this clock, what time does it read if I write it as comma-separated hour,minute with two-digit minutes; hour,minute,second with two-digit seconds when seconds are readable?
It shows 10,32
